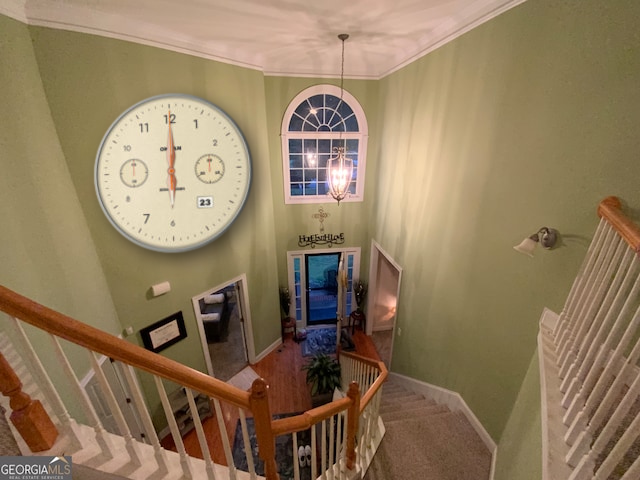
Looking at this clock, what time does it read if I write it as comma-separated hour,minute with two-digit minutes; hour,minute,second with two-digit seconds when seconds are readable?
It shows 6,00
